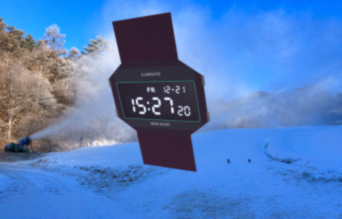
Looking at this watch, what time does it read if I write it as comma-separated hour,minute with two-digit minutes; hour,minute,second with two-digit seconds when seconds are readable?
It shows 15,27
